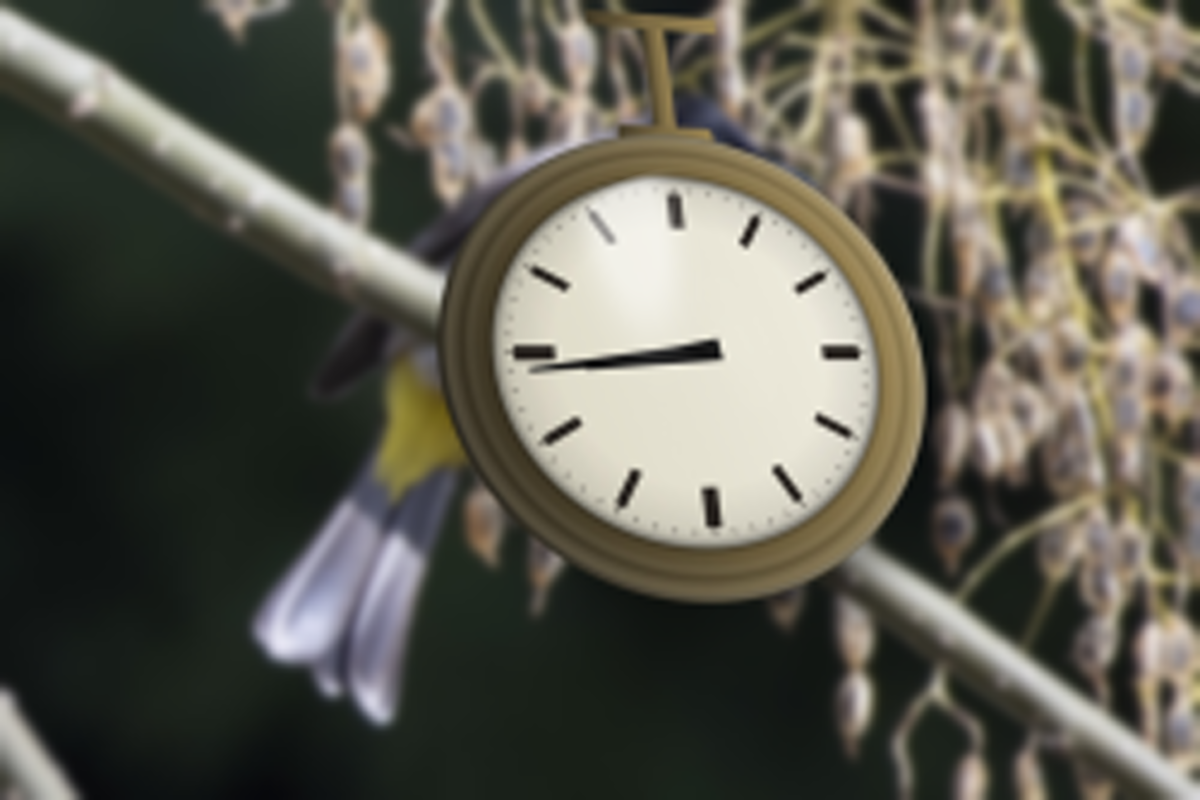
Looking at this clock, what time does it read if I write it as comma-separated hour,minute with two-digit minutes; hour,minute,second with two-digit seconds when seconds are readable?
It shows 8,44
